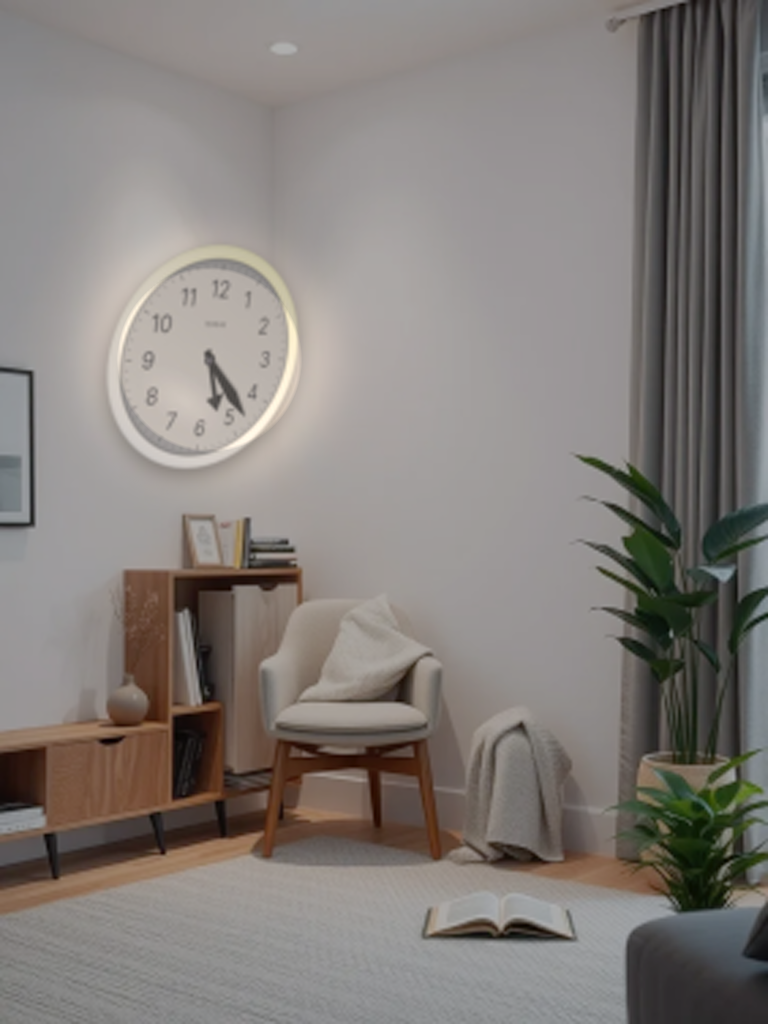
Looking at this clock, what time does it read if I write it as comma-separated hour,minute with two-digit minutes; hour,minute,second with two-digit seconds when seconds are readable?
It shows 5,23
